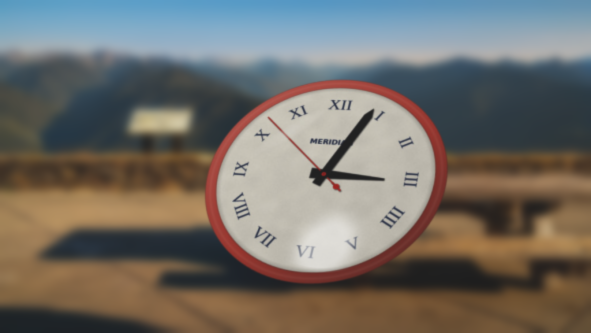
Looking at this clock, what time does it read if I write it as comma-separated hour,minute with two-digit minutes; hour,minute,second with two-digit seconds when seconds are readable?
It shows 3,03,52
